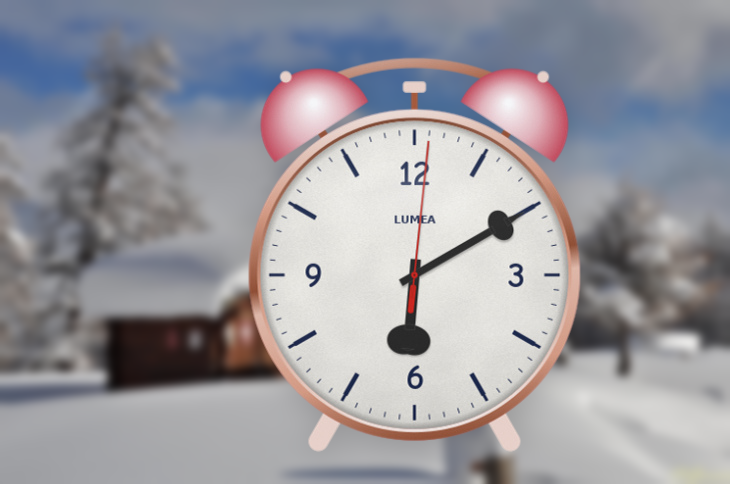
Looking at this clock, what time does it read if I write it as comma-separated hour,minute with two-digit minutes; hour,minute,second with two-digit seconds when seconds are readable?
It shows 6,10,01
